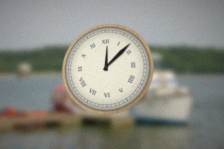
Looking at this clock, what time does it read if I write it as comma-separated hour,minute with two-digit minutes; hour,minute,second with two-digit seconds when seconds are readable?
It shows 12,08
